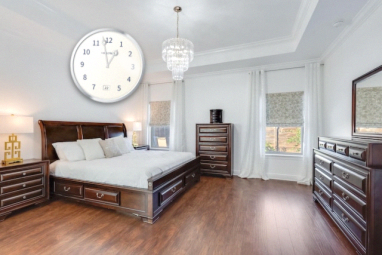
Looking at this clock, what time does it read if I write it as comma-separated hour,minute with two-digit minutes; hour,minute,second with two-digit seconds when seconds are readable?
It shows 12,58
